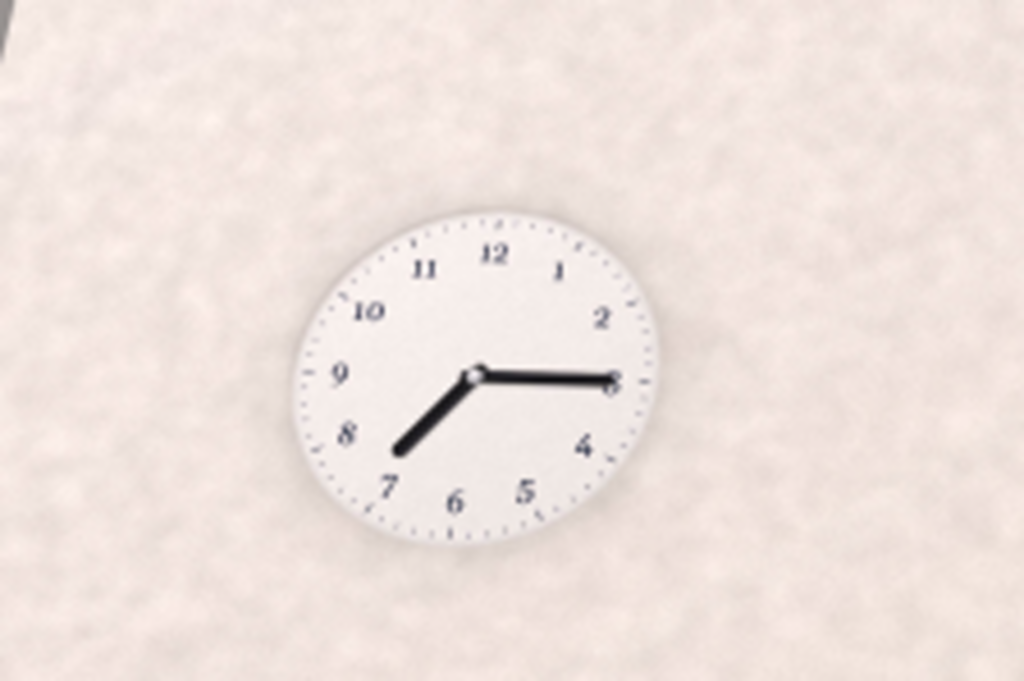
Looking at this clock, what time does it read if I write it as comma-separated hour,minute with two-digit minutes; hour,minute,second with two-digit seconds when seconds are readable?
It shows 7,15
